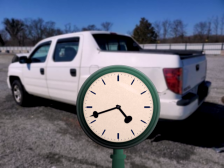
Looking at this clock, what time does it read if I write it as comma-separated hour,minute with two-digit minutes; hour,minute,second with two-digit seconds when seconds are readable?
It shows 4,42
